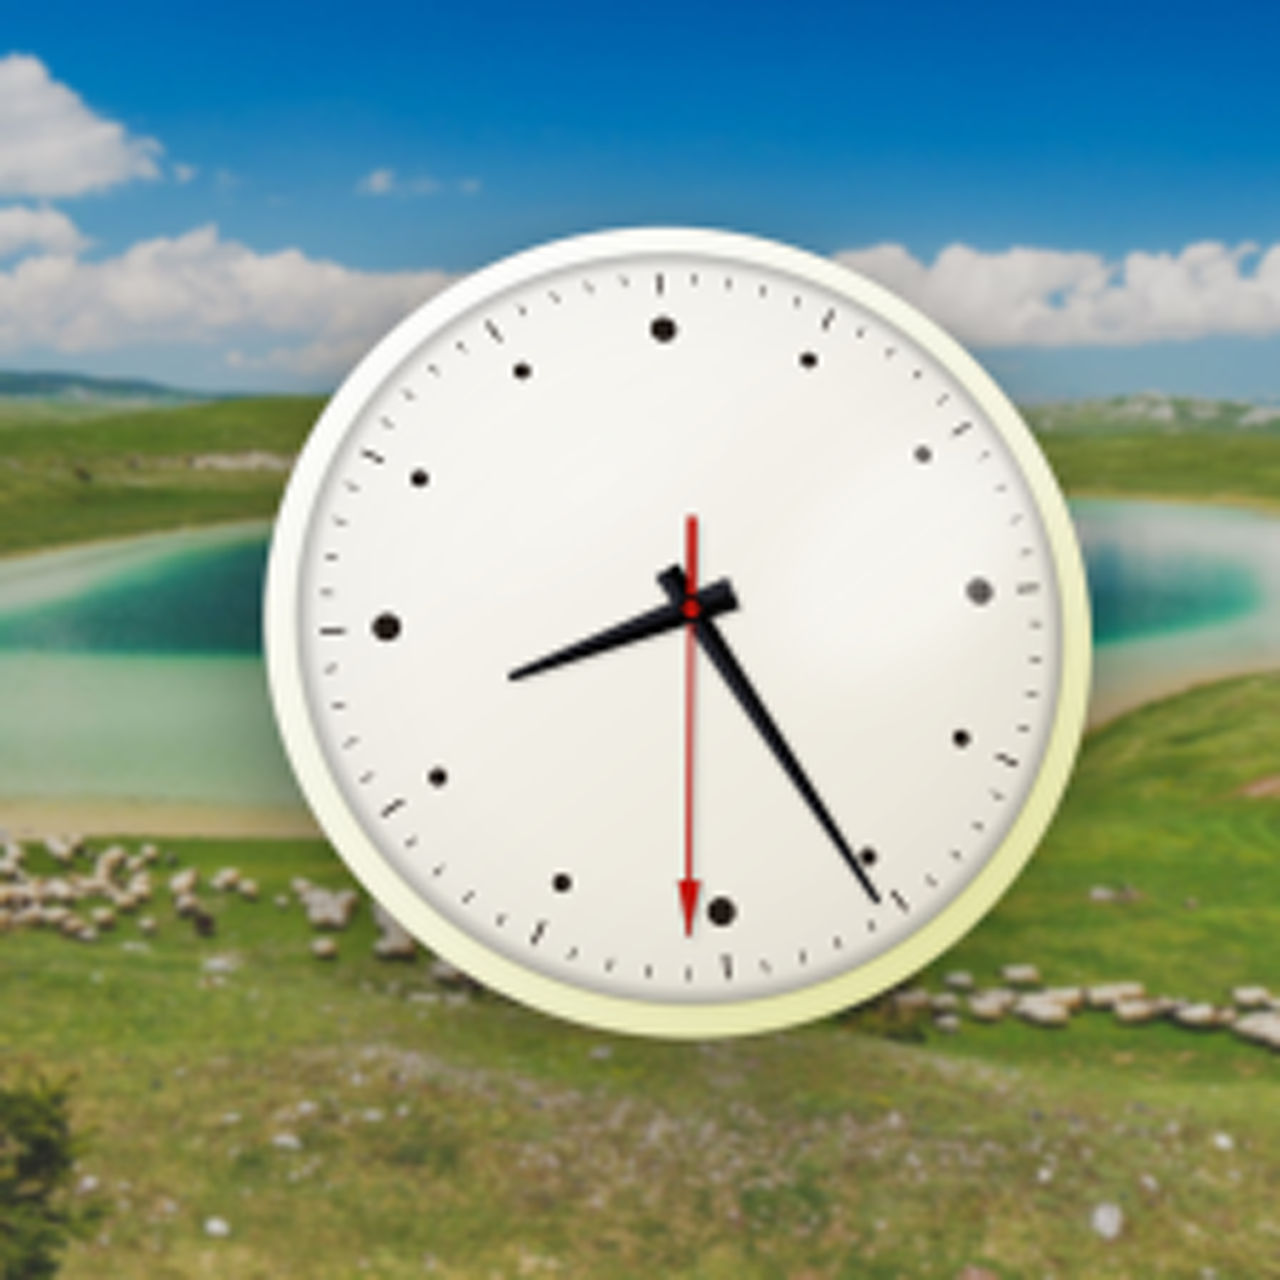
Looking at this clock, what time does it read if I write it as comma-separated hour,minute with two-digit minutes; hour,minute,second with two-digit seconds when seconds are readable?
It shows 8,25,31
